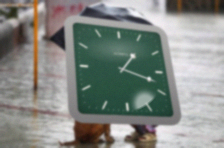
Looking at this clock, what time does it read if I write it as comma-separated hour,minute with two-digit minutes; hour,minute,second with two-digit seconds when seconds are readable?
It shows 1,18
